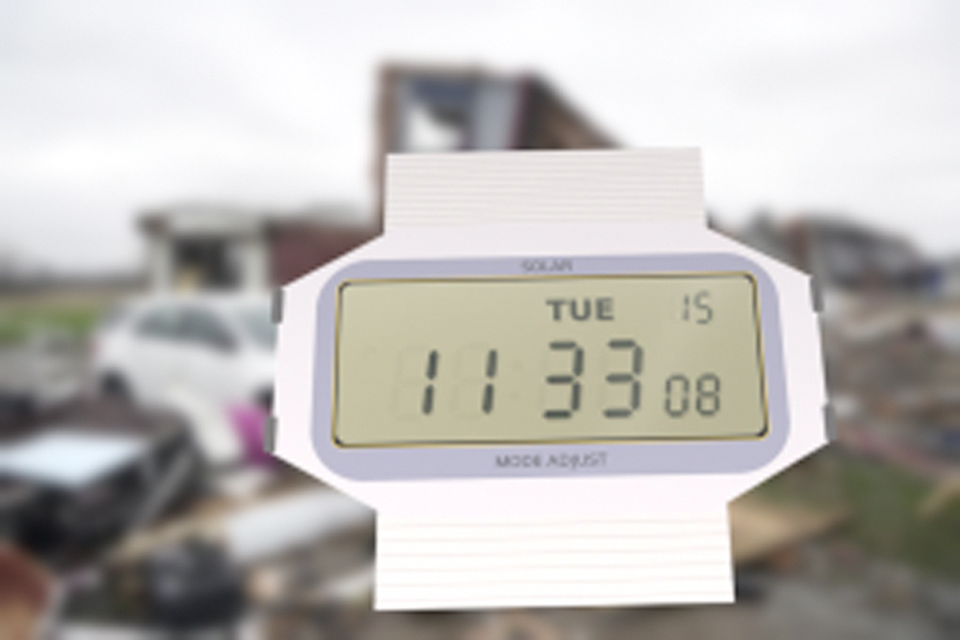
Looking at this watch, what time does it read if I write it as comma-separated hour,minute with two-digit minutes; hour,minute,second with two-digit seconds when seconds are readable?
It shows 11,33,08
